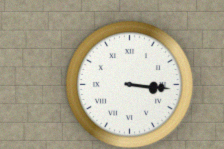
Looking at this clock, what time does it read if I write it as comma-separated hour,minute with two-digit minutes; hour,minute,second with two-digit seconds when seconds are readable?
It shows 3,16
